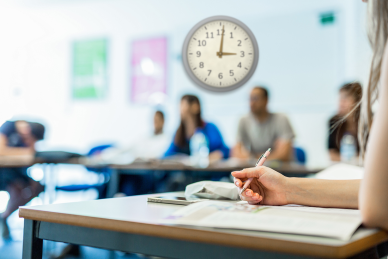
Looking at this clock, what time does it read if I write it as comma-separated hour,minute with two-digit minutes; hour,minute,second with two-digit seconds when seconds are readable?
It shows 3,01
